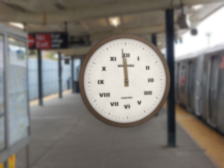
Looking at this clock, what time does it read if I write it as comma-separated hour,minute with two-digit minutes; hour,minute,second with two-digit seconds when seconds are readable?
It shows 11,59
